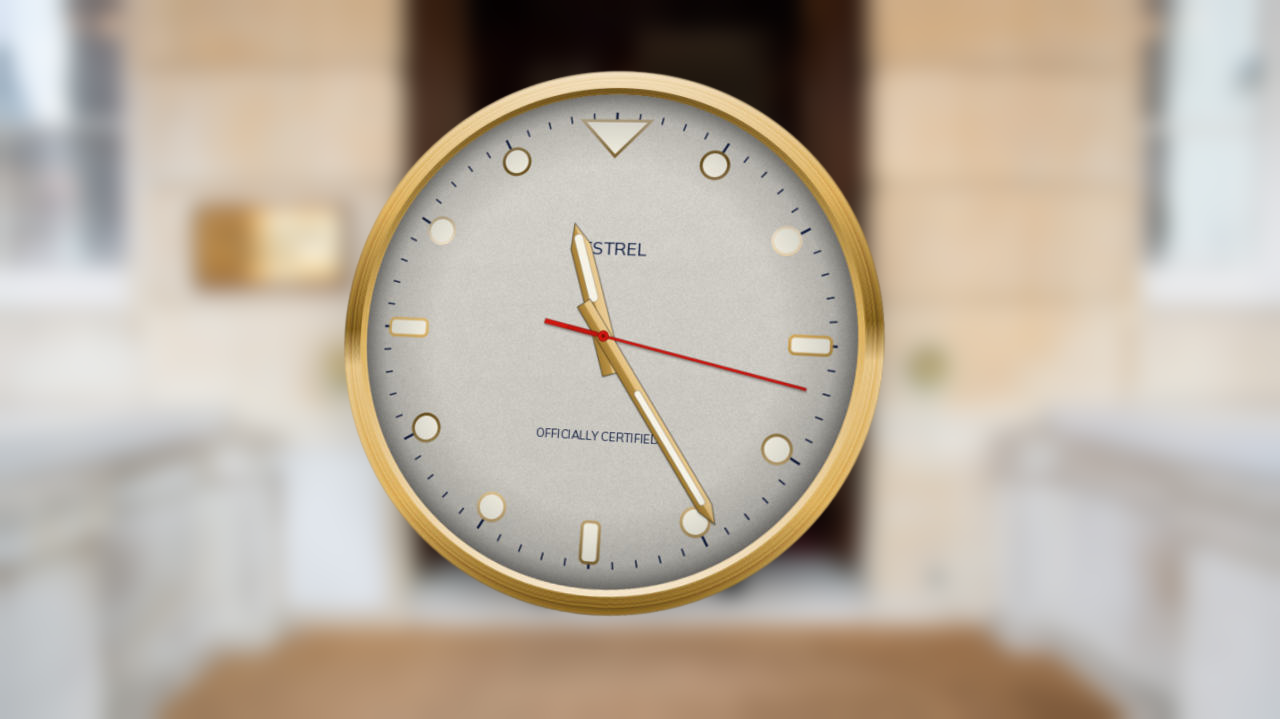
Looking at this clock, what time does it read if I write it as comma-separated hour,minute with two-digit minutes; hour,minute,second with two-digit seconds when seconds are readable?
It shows 11,24,17
